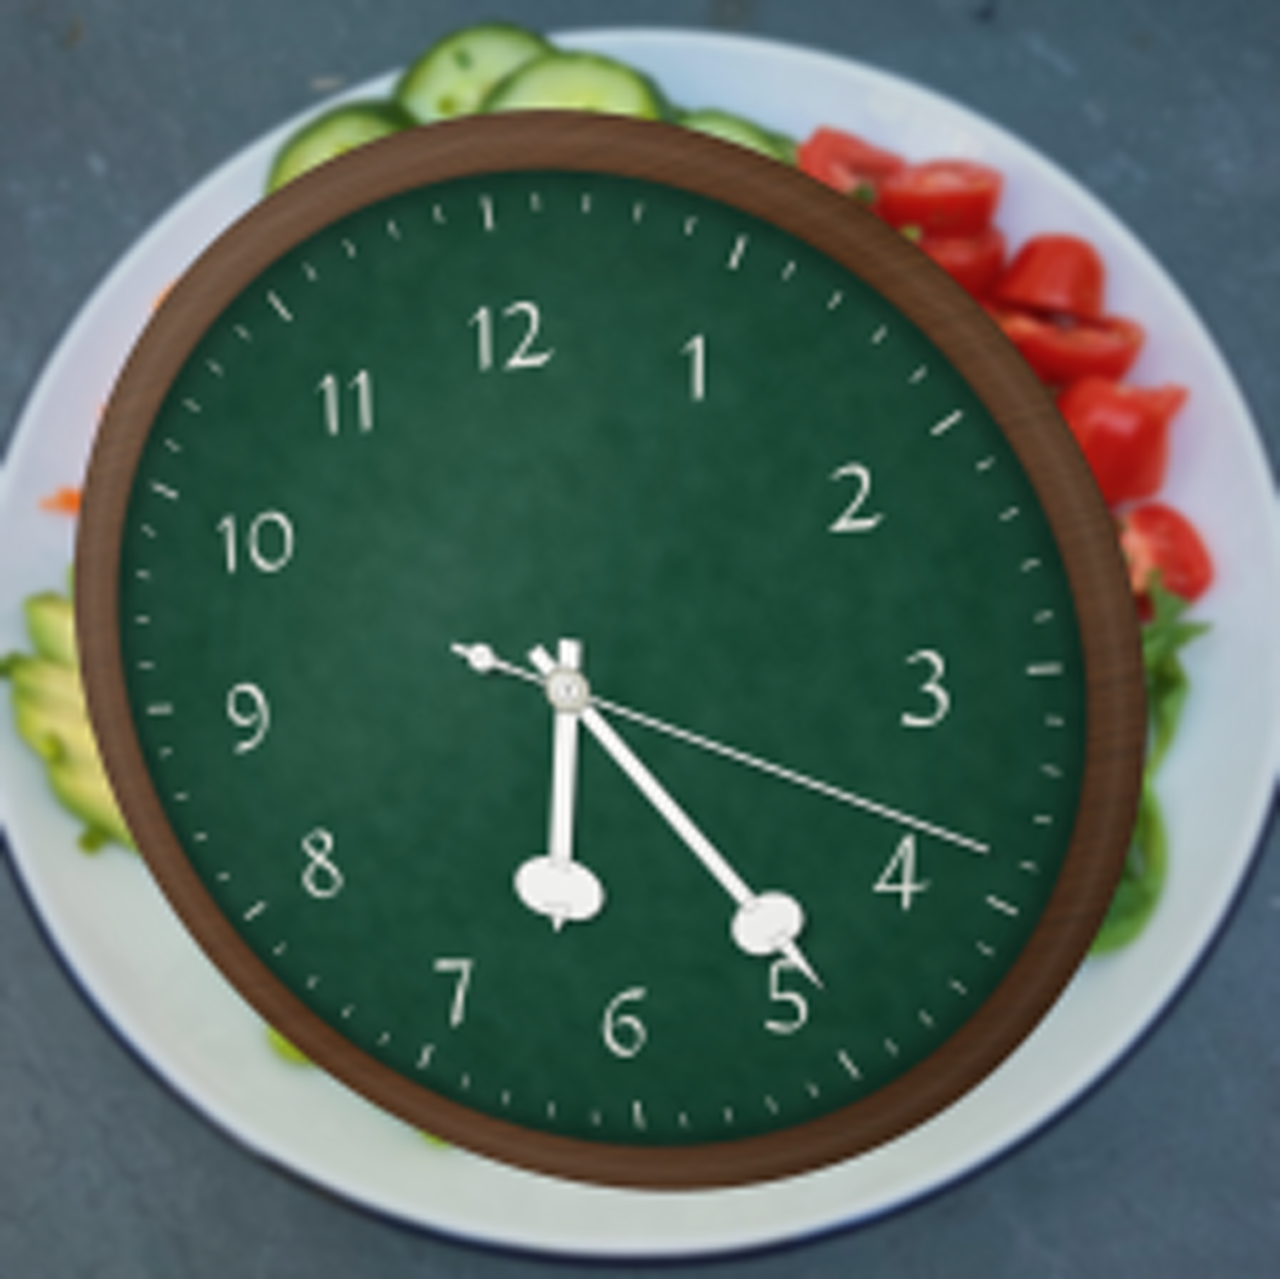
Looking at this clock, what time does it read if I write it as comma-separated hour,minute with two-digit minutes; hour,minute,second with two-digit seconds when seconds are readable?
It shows 6,24,19
